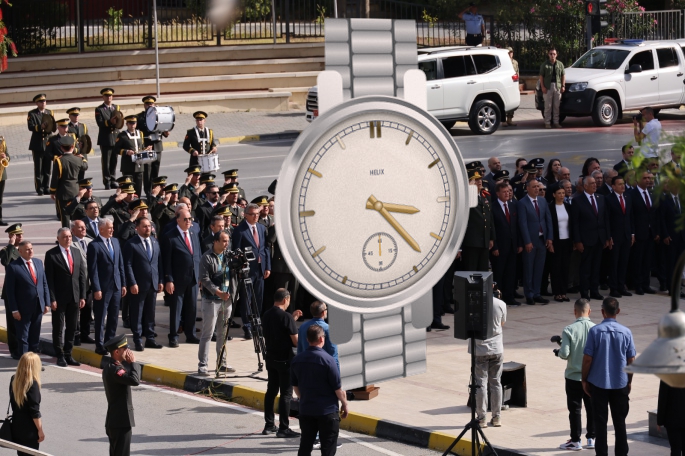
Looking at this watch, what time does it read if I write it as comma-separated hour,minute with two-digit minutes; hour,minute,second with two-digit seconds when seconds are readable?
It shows 3,23
